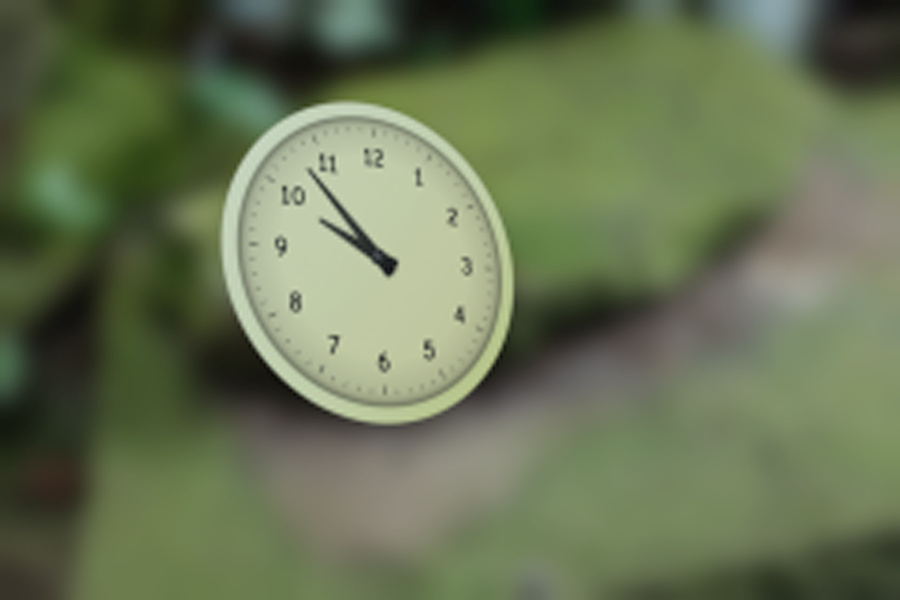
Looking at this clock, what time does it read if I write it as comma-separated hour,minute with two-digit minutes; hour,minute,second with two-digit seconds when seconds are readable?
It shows 9,53
